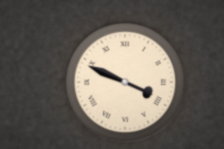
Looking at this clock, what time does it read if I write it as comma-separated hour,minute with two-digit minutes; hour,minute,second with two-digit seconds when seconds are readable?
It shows 3,49
